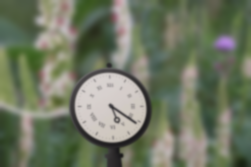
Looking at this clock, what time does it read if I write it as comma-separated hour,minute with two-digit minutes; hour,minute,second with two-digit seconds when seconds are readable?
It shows 5,21
